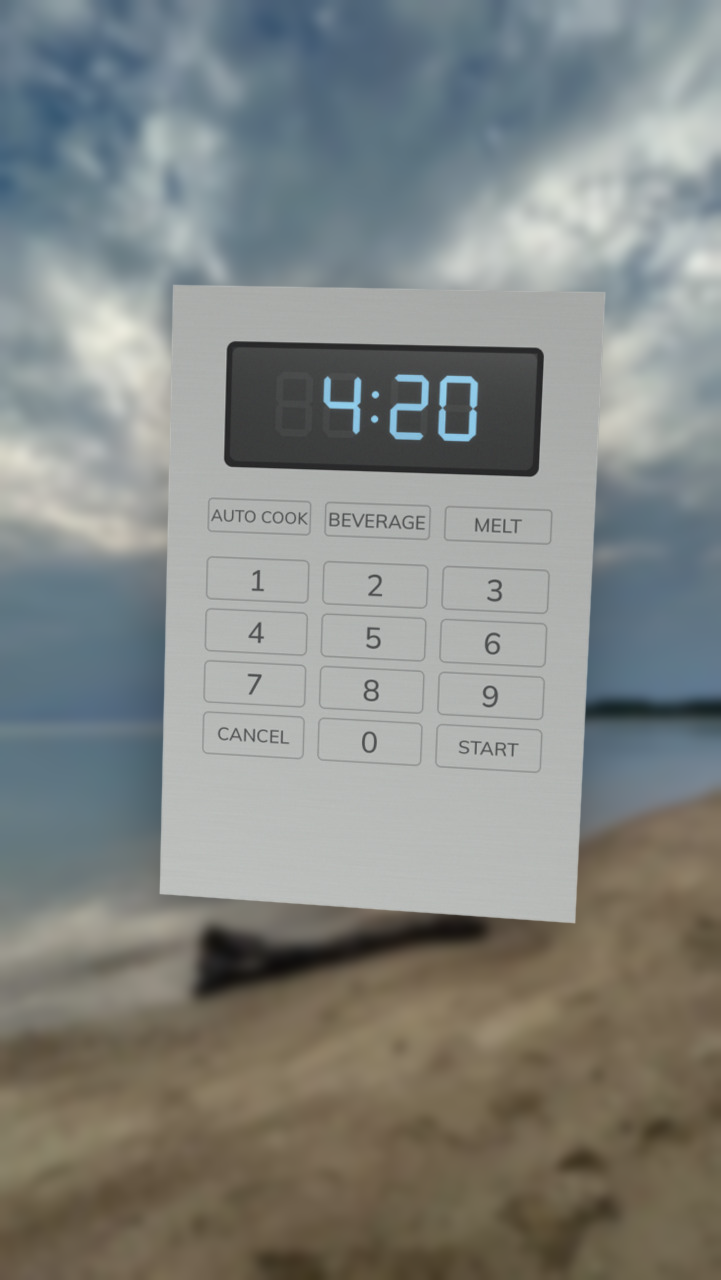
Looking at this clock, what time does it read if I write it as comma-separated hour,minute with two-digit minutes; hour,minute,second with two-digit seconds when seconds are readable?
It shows 4,20
